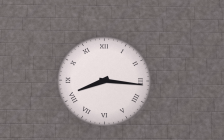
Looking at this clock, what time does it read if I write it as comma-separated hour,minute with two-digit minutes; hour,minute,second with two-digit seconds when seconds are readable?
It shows 8,16
